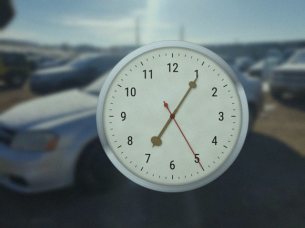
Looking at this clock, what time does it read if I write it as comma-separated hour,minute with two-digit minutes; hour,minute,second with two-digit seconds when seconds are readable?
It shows 7,05,25
